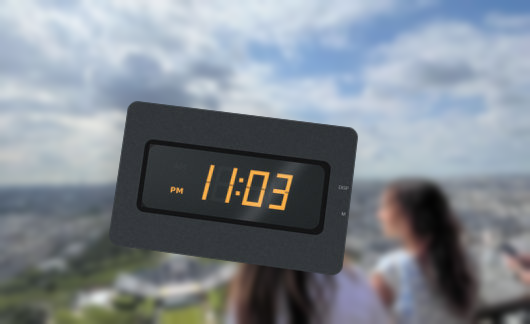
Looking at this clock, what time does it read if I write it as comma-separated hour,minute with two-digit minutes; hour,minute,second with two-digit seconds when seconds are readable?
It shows 11,03
